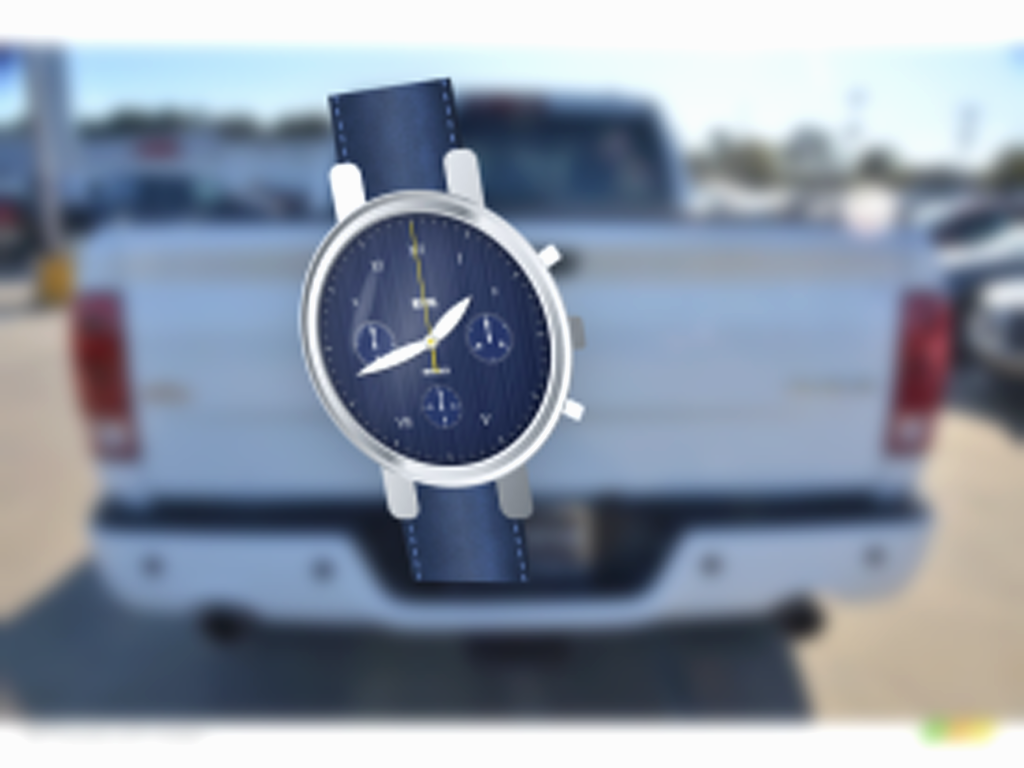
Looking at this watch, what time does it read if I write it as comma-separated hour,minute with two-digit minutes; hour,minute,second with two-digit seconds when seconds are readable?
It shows 1,42
